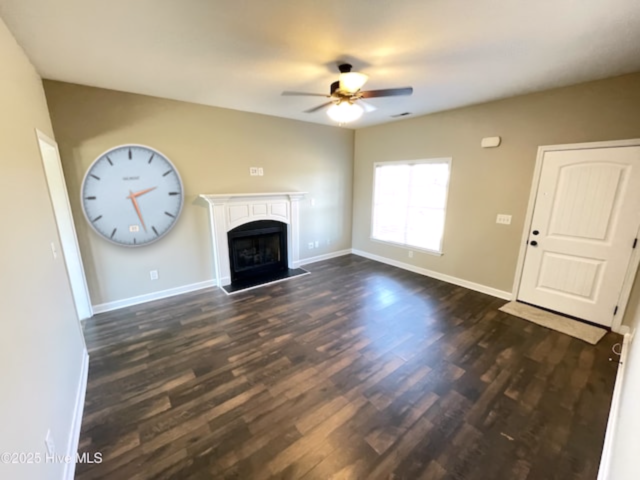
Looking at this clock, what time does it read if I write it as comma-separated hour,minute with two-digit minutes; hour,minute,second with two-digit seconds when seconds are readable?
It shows 2,27
